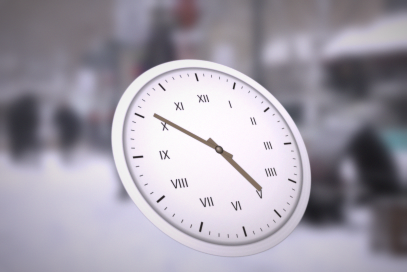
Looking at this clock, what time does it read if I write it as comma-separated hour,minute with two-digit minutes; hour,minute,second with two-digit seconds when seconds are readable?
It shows 4,51
